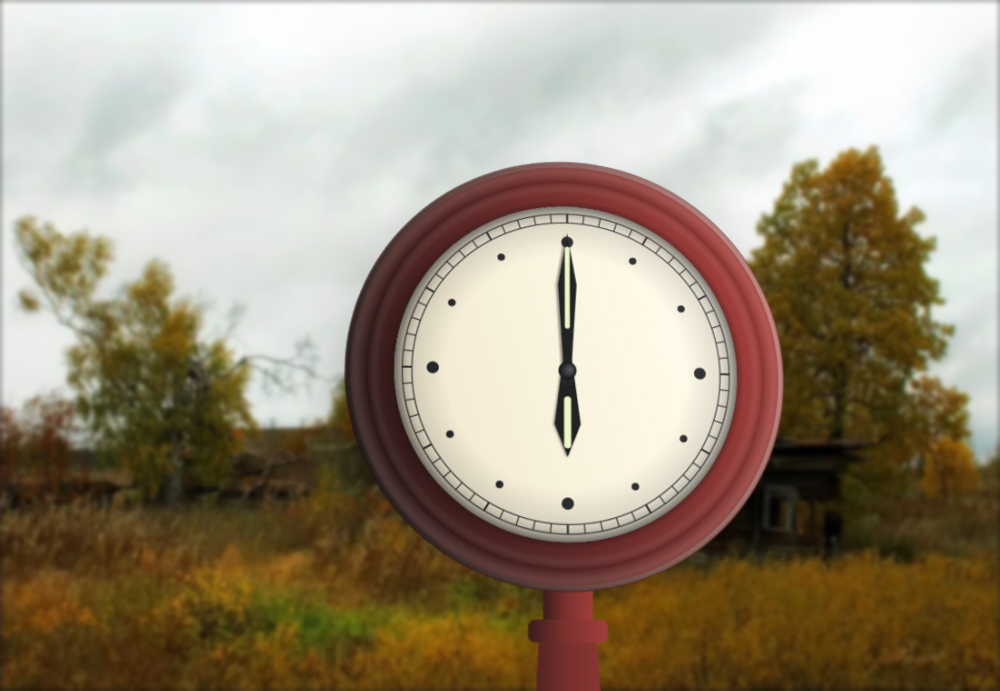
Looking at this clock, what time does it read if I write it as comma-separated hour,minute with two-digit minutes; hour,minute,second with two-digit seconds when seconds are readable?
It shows 6,00
